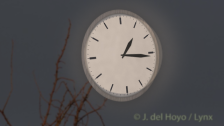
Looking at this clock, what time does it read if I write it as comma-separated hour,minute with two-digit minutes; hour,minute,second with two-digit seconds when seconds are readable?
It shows 1,16
